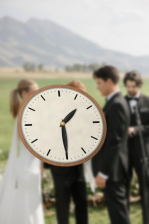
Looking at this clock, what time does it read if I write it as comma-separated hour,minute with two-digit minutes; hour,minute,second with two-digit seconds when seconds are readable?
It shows 1,30
